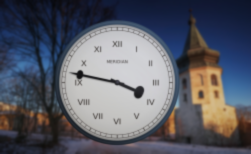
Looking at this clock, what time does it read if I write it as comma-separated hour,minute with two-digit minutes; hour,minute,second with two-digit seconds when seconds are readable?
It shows 3,47
